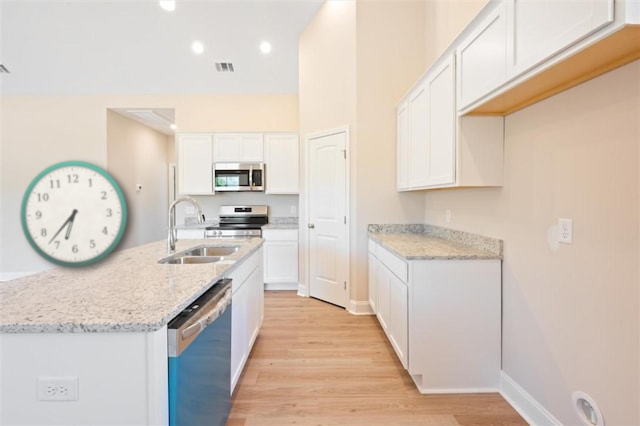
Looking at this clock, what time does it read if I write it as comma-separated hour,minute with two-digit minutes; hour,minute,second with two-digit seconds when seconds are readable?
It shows 6,37
